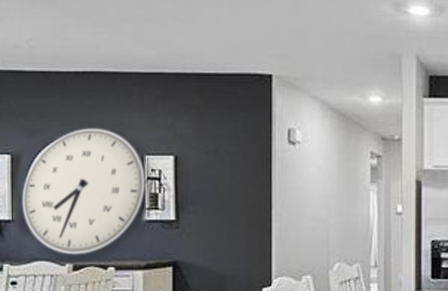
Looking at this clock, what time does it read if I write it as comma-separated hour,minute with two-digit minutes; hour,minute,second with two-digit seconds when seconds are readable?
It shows 7,32
